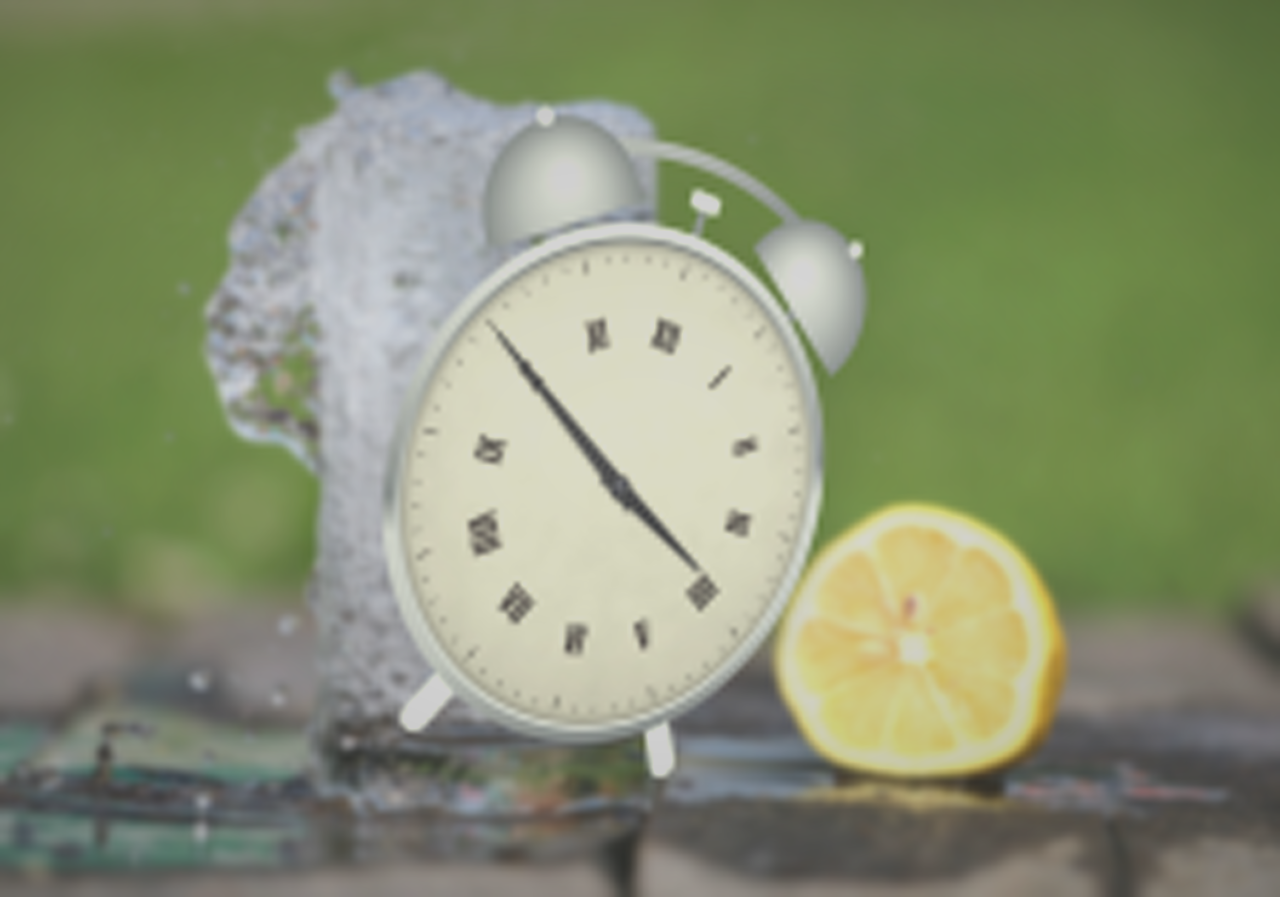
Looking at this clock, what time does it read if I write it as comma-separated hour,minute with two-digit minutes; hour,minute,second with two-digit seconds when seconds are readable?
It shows 3,50
